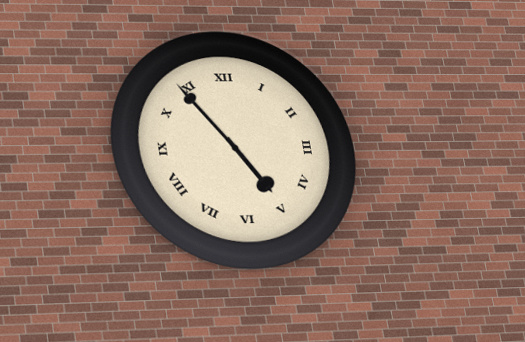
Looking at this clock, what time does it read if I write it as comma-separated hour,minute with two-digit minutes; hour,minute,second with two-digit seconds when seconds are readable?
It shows 4,54
